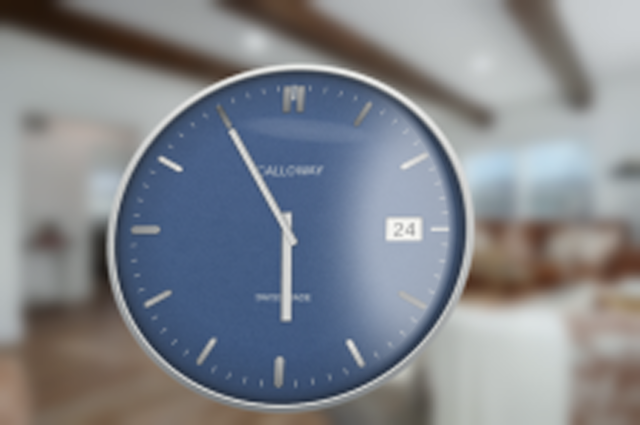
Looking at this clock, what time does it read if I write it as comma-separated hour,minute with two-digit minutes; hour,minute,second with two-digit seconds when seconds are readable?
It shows 5,55
